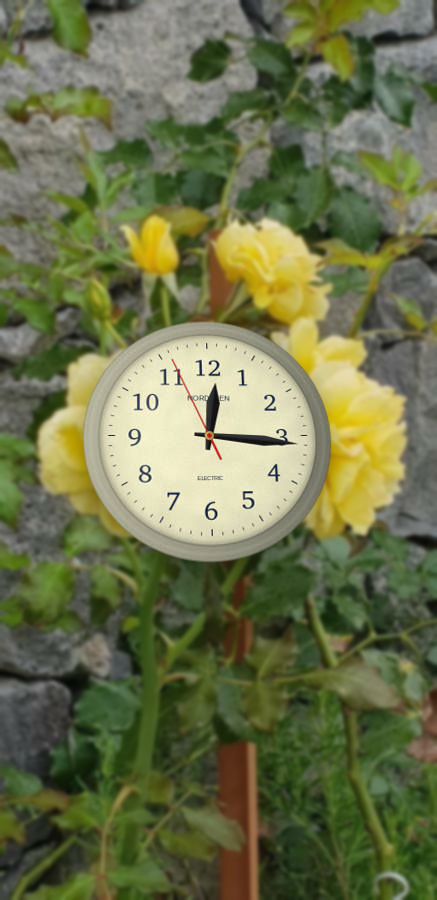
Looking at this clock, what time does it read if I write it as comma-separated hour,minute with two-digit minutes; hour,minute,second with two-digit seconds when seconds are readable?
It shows 12,15,56
